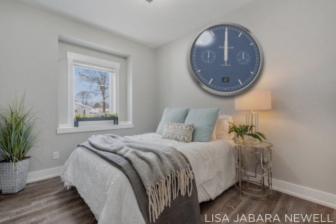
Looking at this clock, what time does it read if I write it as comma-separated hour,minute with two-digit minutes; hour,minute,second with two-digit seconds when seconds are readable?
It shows 12,00
